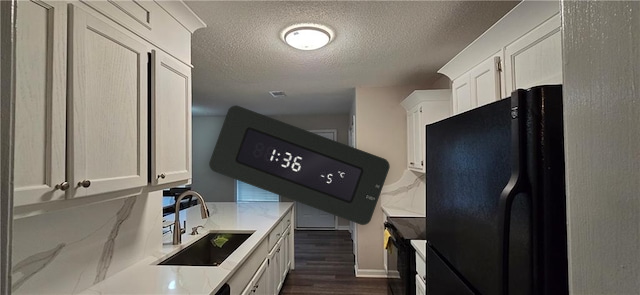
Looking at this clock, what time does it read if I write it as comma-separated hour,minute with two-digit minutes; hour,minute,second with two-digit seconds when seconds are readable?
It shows 1,36
